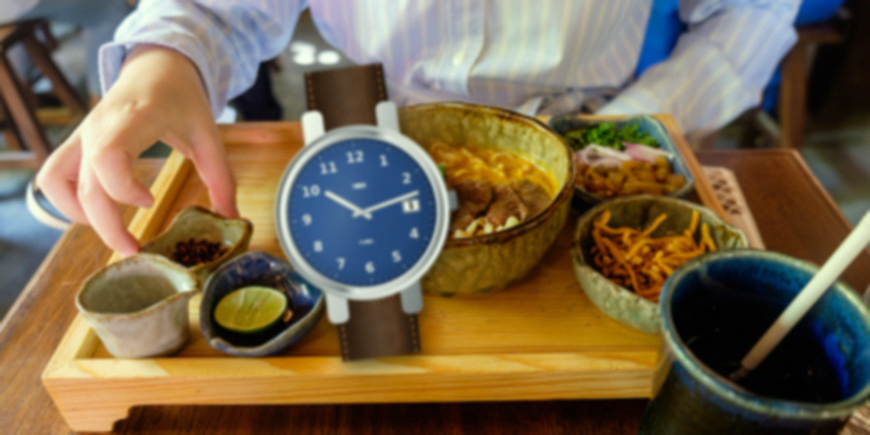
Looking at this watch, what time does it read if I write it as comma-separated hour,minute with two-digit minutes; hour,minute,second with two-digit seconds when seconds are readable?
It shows 10,13
